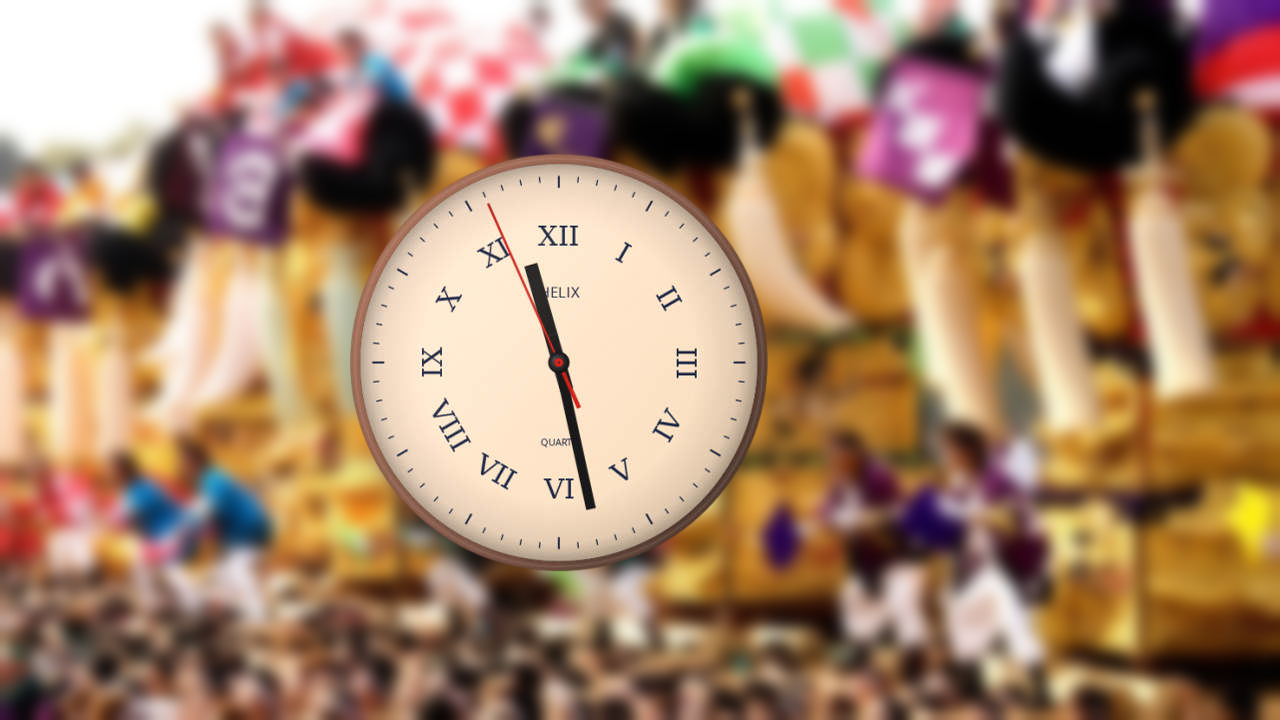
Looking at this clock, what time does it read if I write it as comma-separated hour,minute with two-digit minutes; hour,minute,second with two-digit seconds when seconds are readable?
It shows 11,27,56
